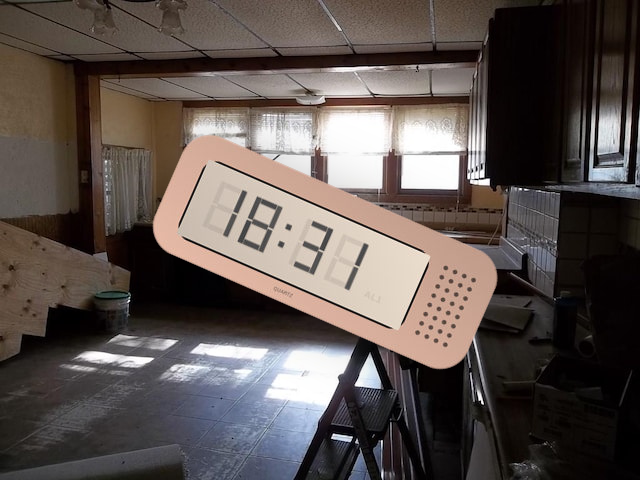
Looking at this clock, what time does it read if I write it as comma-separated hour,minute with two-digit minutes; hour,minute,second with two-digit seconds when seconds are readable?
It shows 18,31
